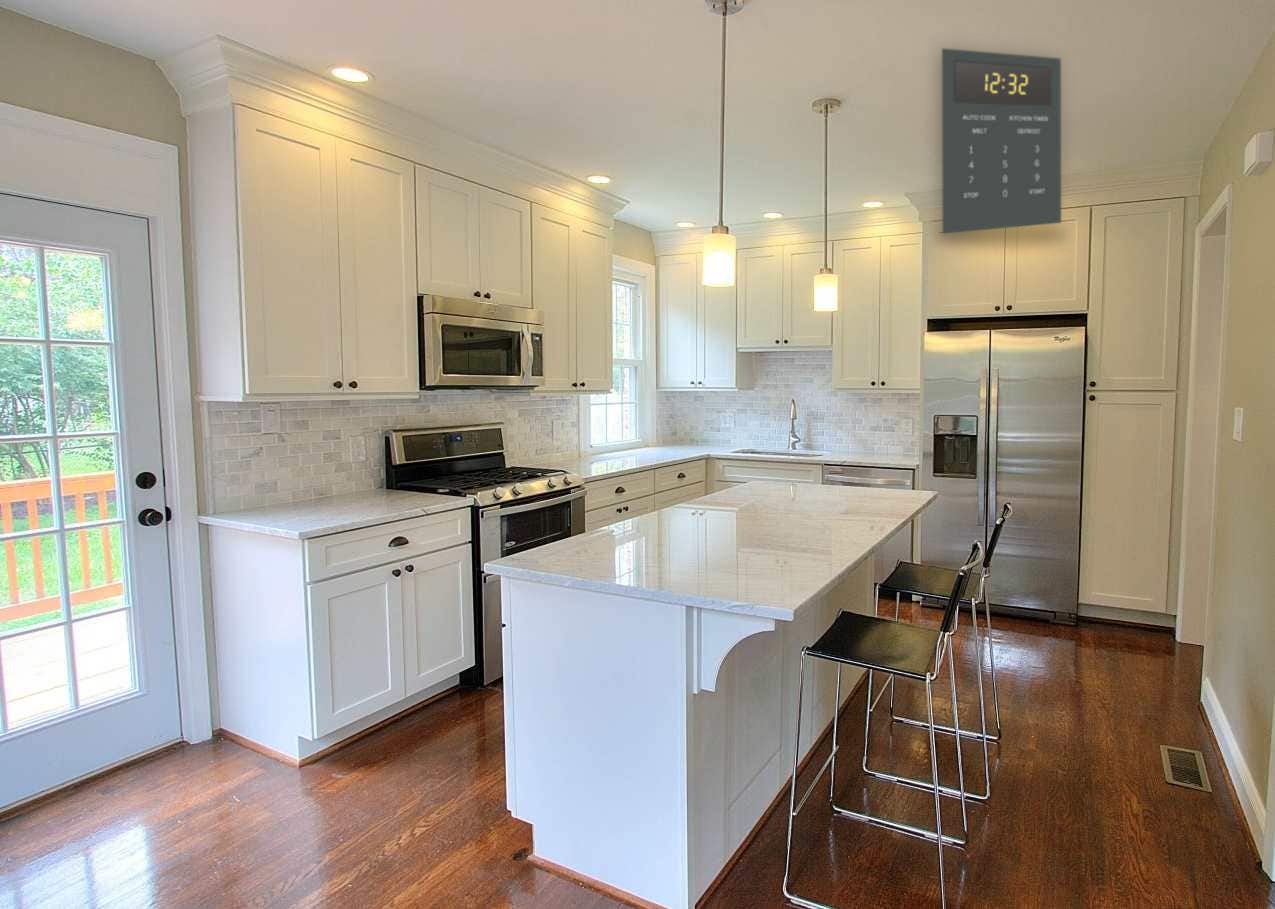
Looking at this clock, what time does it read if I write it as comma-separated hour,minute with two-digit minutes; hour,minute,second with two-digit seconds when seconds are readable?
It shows 12,32
